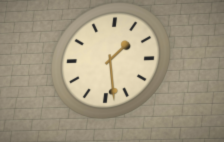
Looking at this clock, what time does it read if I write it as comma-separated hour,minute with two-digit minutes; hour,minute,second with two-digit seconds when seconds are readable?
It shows 1,28
